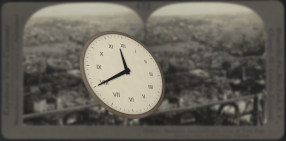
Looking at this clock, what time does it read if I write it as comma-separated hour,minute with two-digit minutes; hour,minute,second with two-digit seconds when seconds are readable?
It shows 11,40
